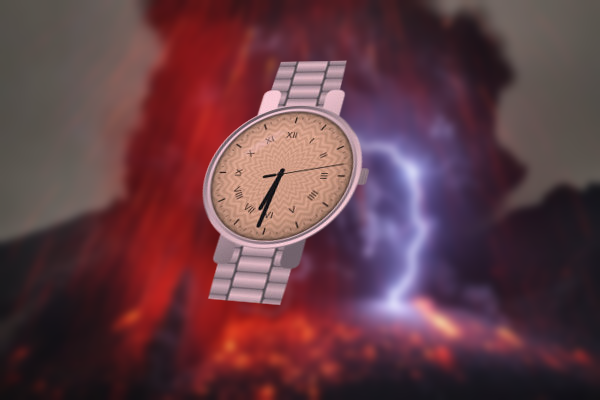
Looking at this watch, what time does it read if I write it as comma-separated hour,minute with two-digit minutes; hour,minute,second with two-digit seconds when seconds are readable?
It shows 6,31,13
